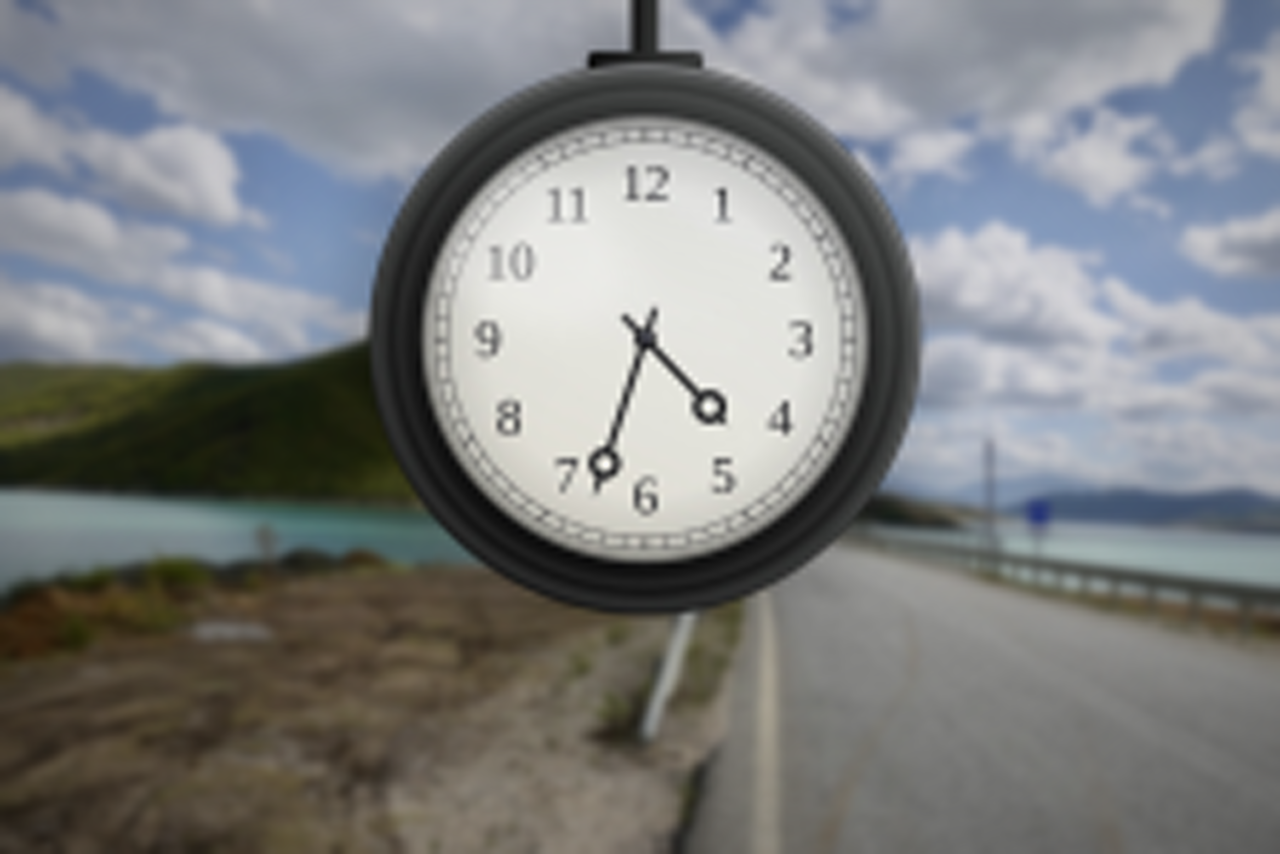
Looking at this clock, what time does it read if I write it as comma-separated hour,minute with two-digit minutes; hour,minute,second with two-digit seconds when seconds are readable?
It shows 4,33
